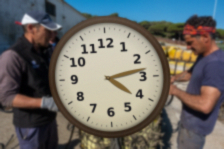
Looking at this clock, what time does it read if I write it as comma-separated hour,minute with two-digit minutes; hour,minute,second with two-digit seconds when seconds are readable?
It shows 4,13
